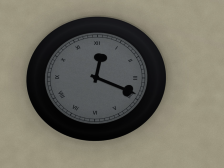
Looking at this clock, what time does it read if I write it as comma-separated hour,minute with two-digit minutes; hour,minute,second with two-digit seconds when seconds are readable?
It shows 12,19
